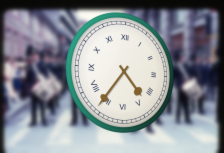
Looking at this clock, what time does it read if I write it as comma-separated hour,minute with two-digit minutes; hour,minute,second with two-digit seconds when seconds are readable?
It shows 4,36
